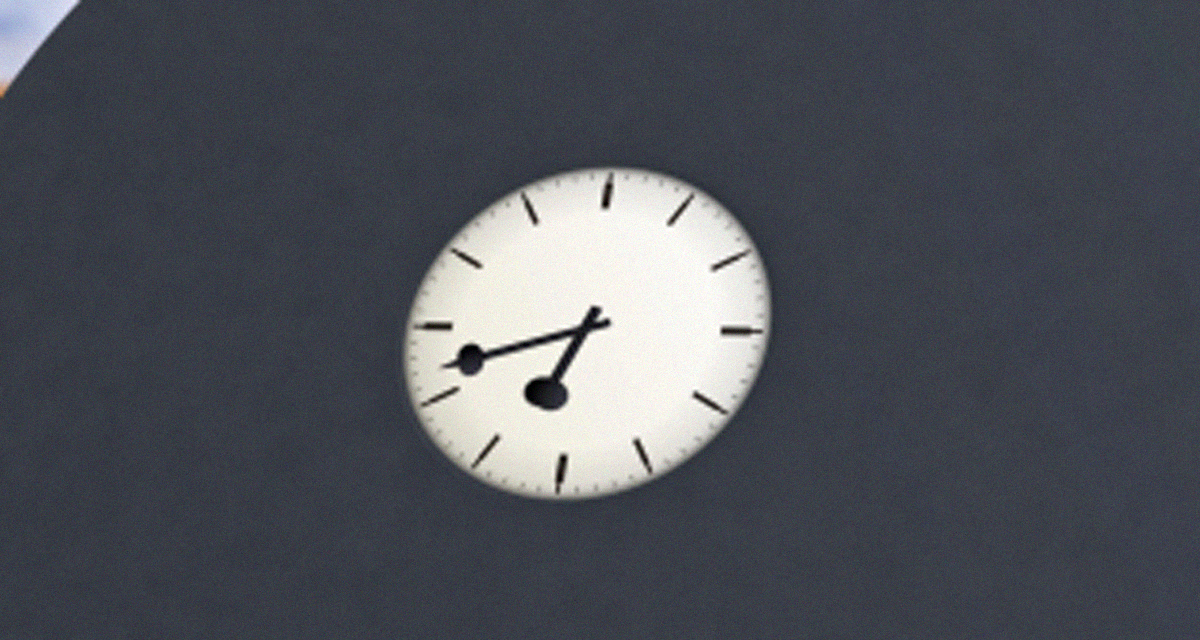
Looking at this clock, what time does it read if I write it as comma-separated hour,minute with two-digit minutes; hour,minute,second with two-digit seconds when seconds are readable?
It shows 6,42
